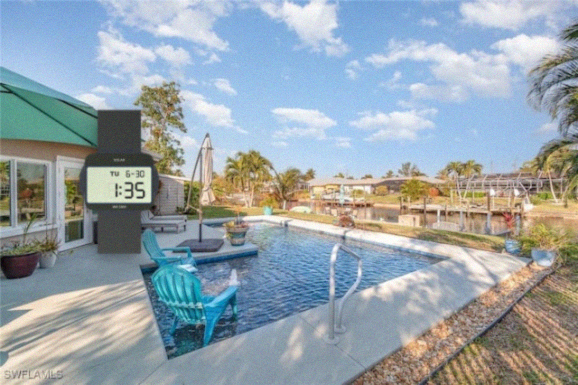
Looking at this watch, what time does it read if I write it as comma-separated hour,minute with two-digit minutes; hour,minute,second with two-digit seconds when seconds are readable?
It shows 1,35
